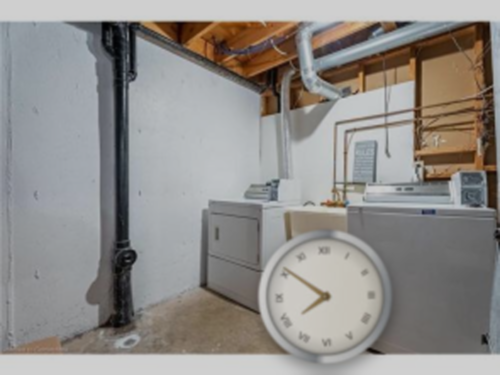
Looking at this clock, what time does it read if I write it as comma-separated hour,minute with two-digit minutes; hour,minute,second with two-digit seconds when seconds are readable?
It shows 7,51
